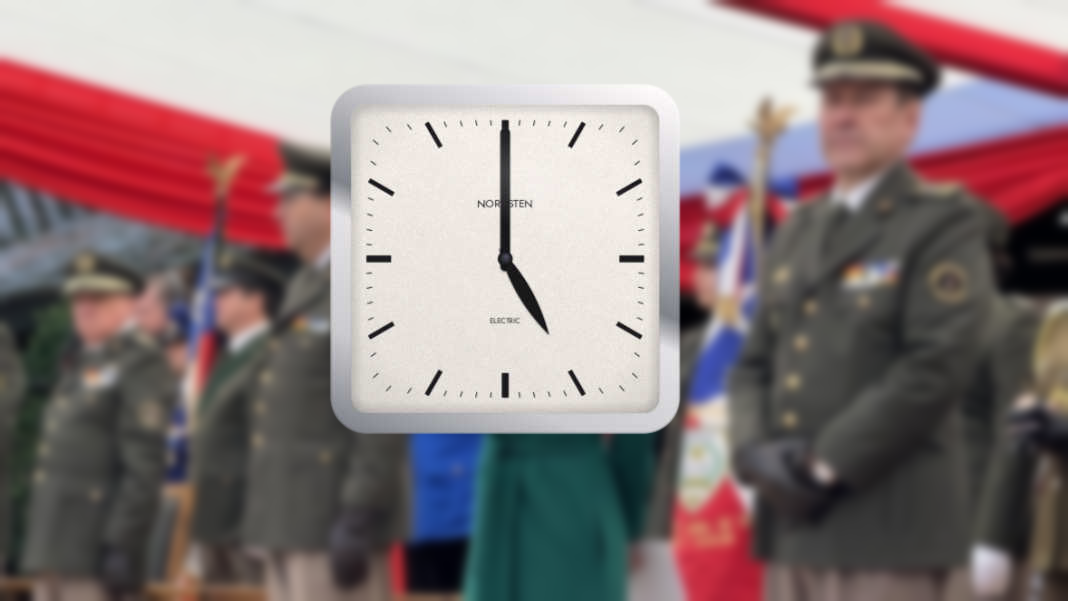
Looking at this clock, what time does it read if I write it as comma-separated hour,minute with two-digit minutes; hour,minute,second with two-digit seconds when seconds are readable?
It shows 5,00
